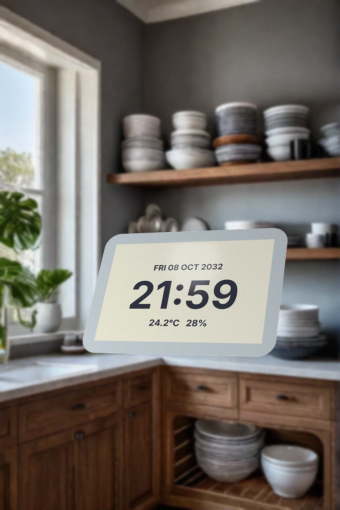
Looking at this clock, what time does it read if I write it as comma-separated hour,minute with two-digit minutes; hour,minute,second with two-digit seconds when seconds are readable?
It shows 21,59
